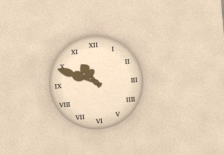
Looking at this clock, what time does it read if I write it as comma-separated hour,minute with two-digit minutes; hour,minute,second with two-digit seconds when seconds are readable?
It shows 10,49
